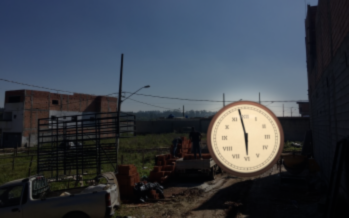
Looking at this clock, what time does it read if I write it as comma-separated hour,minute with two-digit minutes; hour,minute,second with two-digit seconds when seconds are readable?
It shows 5,58
